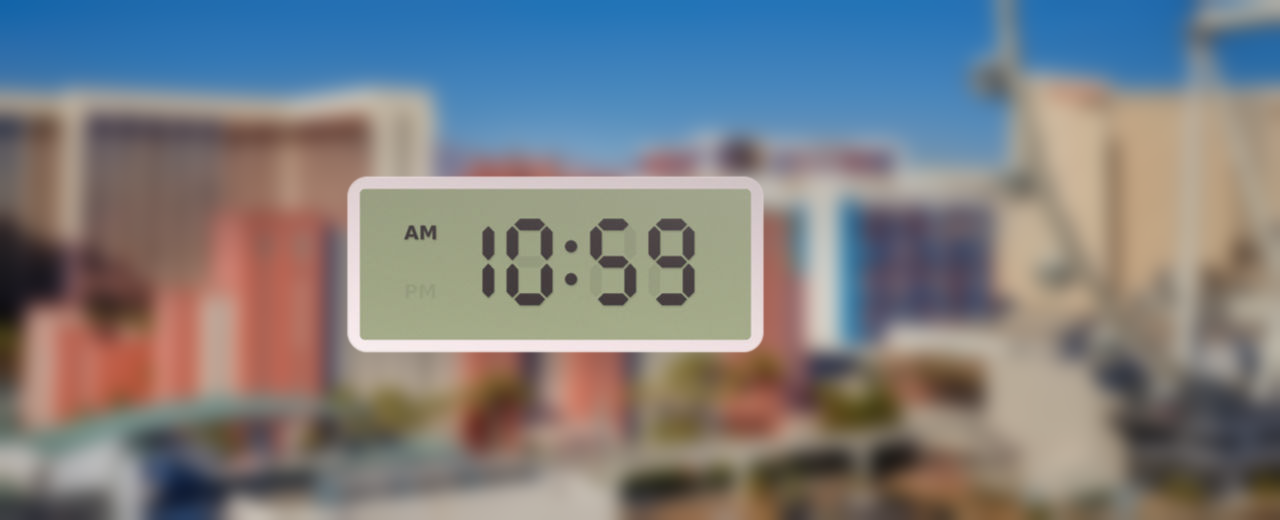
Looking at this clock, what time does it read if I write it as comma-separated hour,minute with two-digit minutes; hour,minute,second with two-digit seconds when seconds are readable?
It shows 10,59
